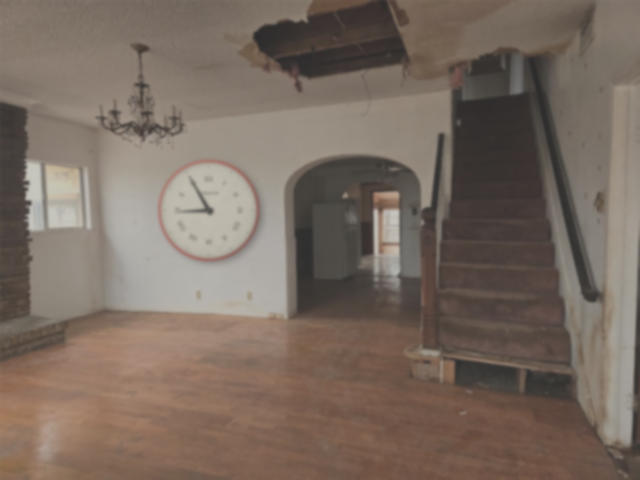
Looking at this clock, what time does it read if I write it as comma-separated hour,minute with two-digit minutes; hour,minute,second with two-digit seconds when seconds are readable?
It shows 8,55
